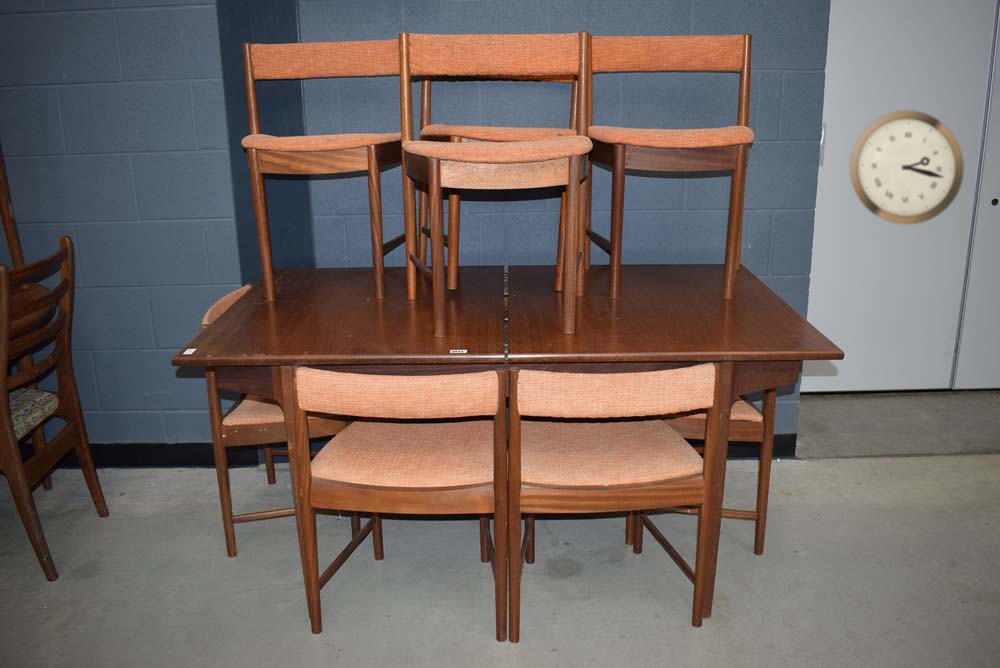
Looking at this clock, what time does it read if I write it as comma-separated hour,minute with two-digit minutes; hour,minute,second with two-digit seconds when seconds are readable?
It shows 2,17
